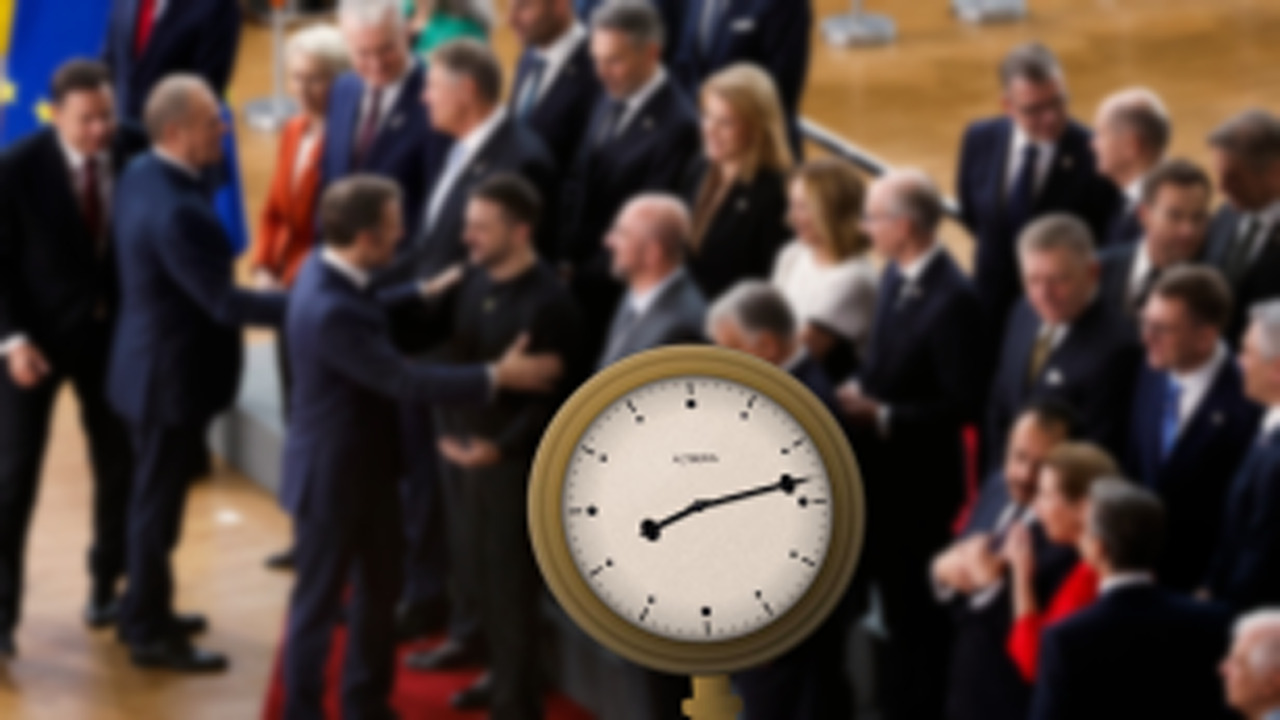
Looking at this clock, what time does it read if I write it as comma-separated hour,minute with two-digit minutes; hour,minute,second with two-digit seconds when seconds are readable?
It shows 8,13
